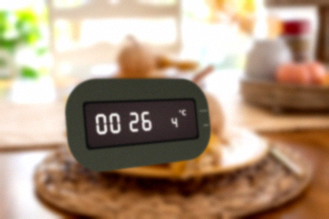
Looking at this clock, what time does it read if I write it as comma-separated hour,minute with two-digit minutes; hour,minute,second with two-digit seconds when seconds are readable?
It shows 0,26
